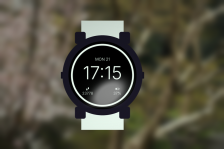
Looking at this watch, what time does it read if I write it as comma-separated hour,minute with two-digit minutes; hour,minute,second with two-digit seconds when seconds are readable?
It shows 17,15
